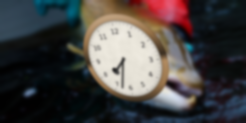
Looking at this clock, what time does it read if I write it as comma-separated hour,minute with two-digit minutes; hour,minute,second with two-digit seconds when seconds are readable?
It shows 7,33
